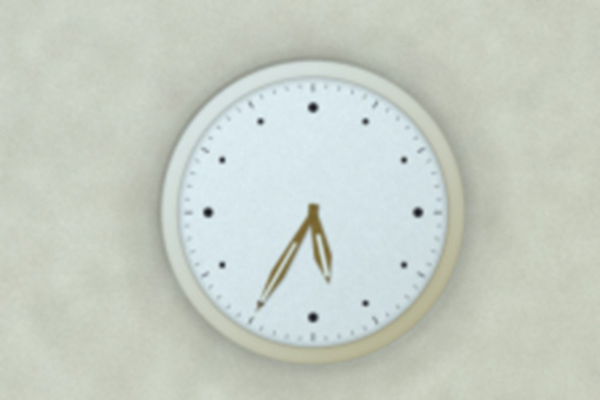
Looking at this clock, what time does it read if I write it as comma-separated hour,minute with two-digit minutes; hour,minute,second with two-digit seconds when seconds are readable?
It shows 5,35
